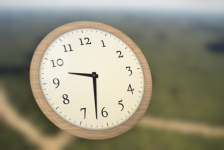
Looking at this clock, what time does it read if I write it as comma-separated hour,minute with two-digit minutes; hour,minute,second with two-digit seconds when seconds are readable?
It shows 9,32
